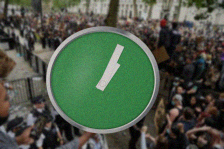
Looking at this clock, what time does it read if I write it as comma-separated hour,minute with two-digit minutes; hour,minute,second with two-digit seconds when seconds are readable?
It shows 1,04
